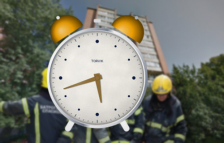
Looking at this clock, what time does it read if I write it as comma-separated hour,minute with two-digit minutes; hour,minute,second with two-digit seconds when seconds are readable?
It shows 5,42
